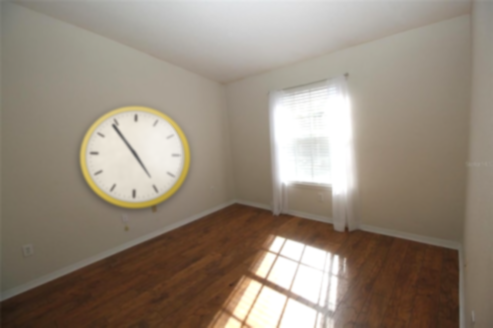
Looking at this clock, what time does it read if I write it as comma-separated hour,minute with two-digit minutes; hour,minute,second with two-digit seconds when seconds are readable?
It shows 4,54
